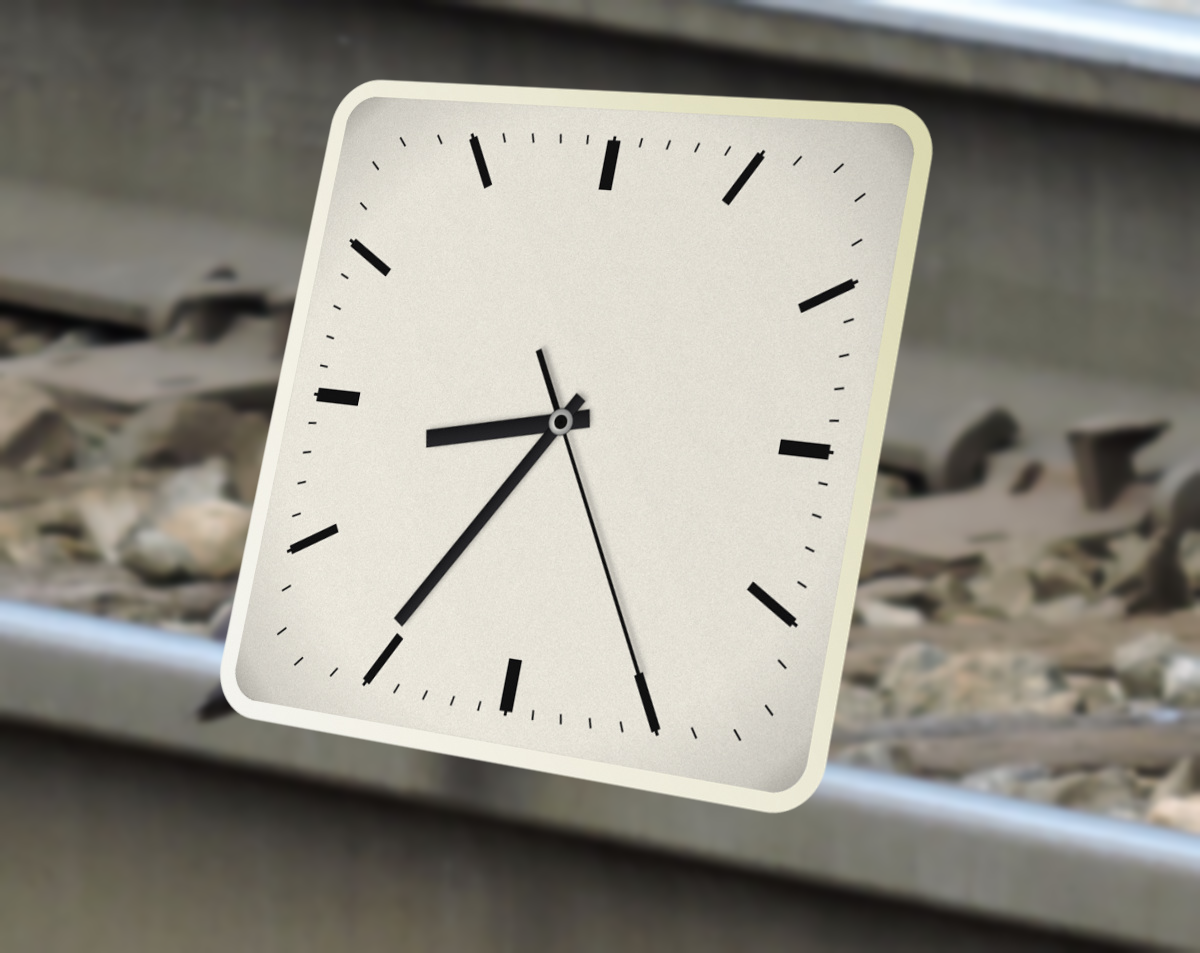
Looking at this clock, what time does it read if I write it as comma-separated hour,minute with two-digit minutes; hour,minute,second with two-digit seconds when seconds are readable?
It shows 8,35,25
